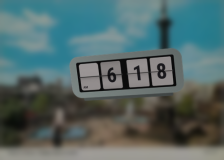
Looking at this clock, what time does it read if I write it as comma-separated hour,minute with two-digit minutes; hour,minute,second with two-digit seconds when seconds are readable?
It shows 6,18
